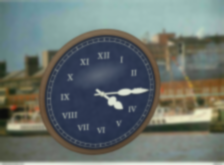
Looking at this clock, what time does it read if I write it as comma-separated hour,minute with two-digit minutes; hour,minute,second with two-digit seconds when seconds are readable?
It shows 4,15
